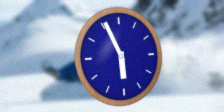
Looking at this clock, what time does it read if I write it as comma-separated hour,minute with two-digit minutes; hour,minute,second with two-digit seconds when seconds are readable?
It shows 5,56
